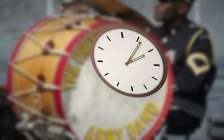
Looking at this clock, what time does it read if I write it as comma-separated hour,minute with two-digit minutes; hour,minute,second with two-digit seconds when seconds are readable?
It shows 2,06
